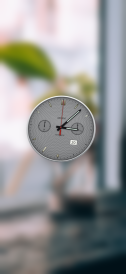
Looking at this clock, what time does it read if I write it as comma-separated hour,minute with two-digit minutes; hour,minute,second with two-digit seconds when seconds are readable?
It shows 3,07
